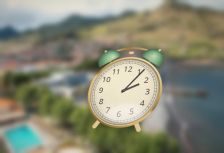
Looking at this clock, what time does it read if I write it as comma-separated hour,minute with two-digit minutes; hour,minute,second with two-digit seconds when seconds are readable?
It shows 2,06
